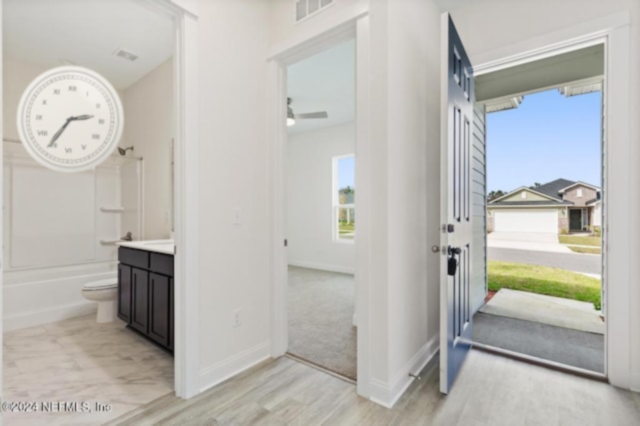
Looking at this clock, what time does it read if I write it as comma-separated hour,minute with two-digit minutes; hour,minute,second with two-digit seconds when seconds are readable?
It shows 2,36
